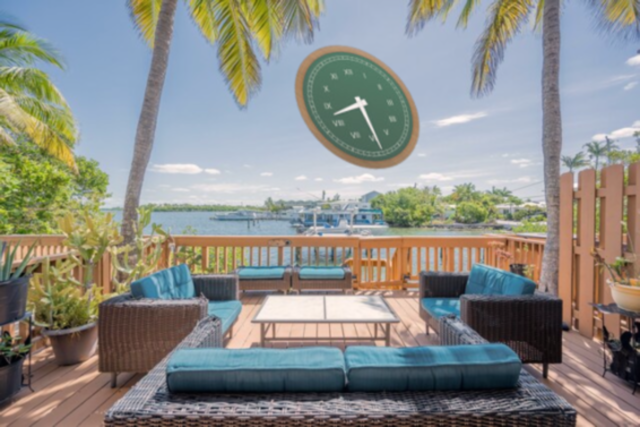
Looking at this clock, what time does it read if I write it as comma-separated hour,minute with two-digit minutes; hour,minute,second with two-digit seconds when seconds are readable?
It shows 8,29
